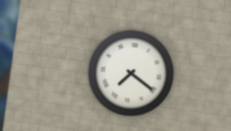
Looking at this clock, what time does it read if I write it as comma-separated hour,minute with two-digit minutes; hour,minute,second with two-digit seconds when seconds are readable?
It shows 7,20
